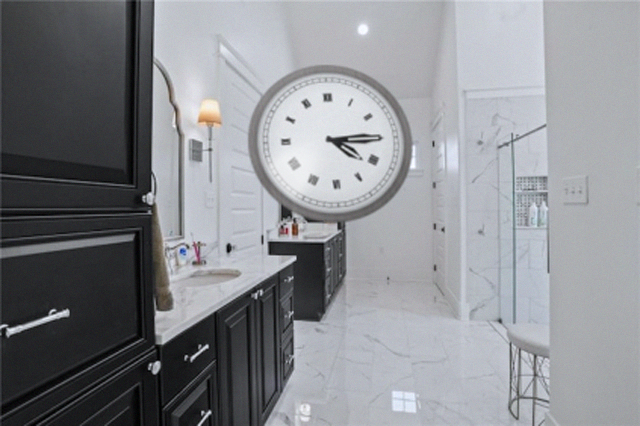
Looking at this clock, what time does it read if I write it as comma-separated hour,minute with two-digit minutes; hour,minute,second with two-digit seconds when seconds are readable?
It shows 4,15
